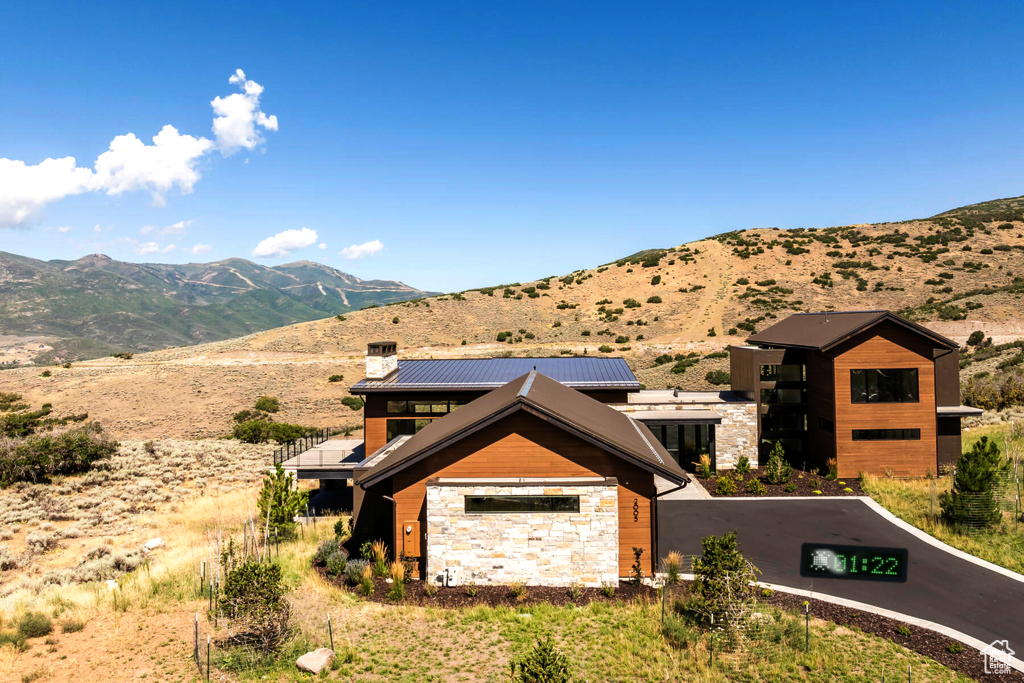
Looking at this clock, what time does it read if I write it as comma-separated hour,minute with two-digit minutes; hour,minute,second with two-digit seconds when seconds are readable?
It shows 1,22
